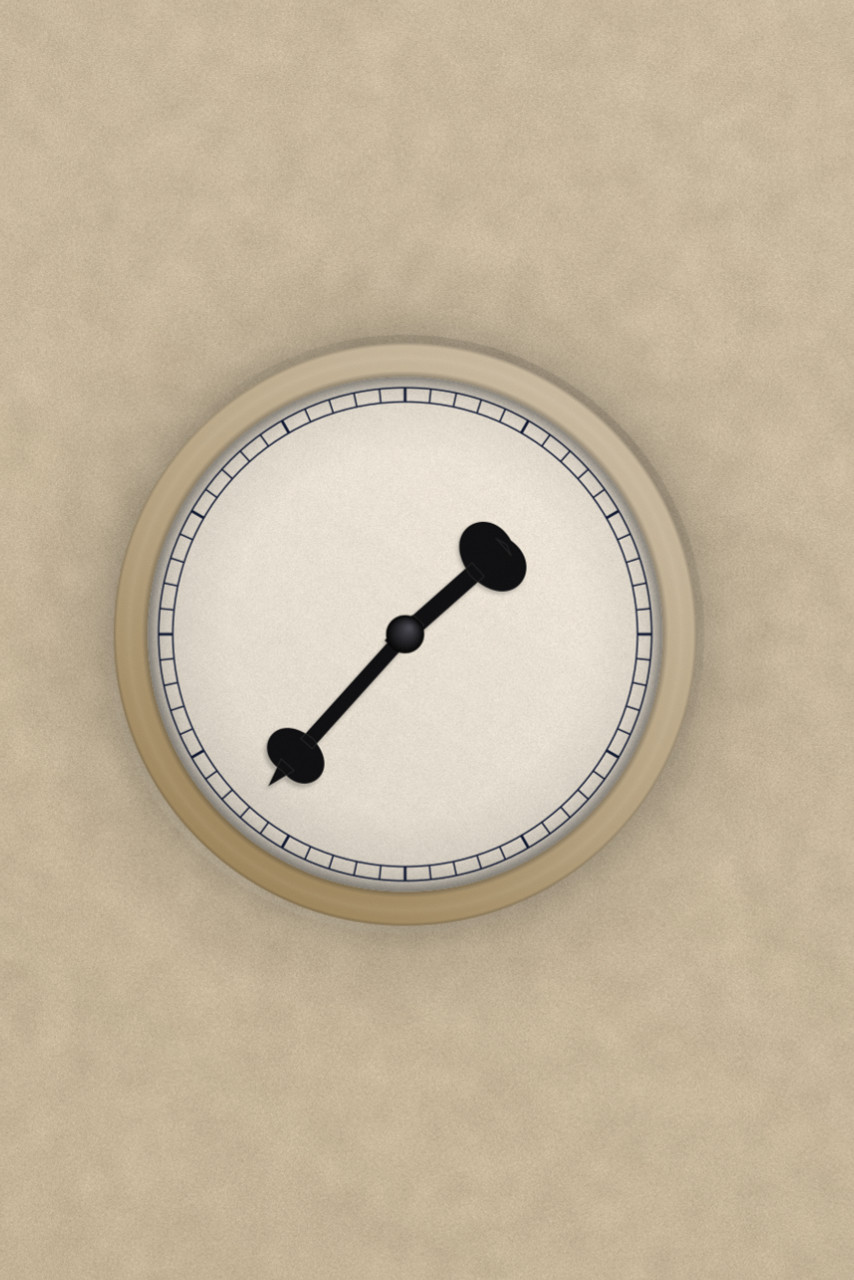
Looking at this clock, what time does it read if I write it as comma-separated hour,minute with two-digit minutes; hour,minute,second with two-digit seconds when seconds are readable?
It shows 1,37
